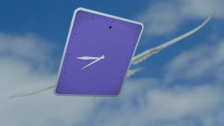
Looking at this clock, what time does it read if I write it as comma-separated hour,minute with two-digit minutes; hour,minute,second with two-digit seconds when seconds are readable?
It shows 7,44
